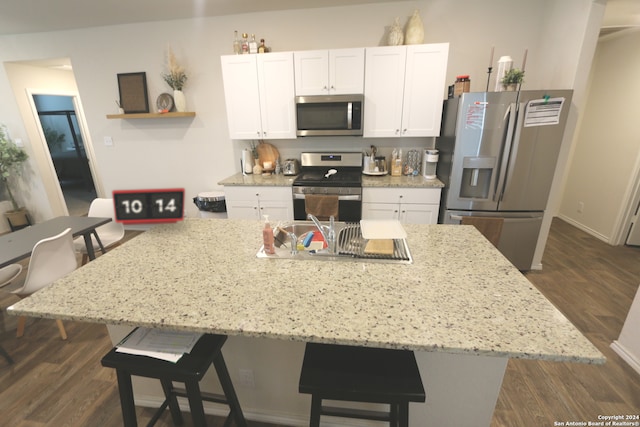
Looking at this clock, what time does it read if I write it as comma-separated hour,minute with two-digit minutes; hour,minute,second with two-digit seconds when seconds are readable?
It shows 10,14
